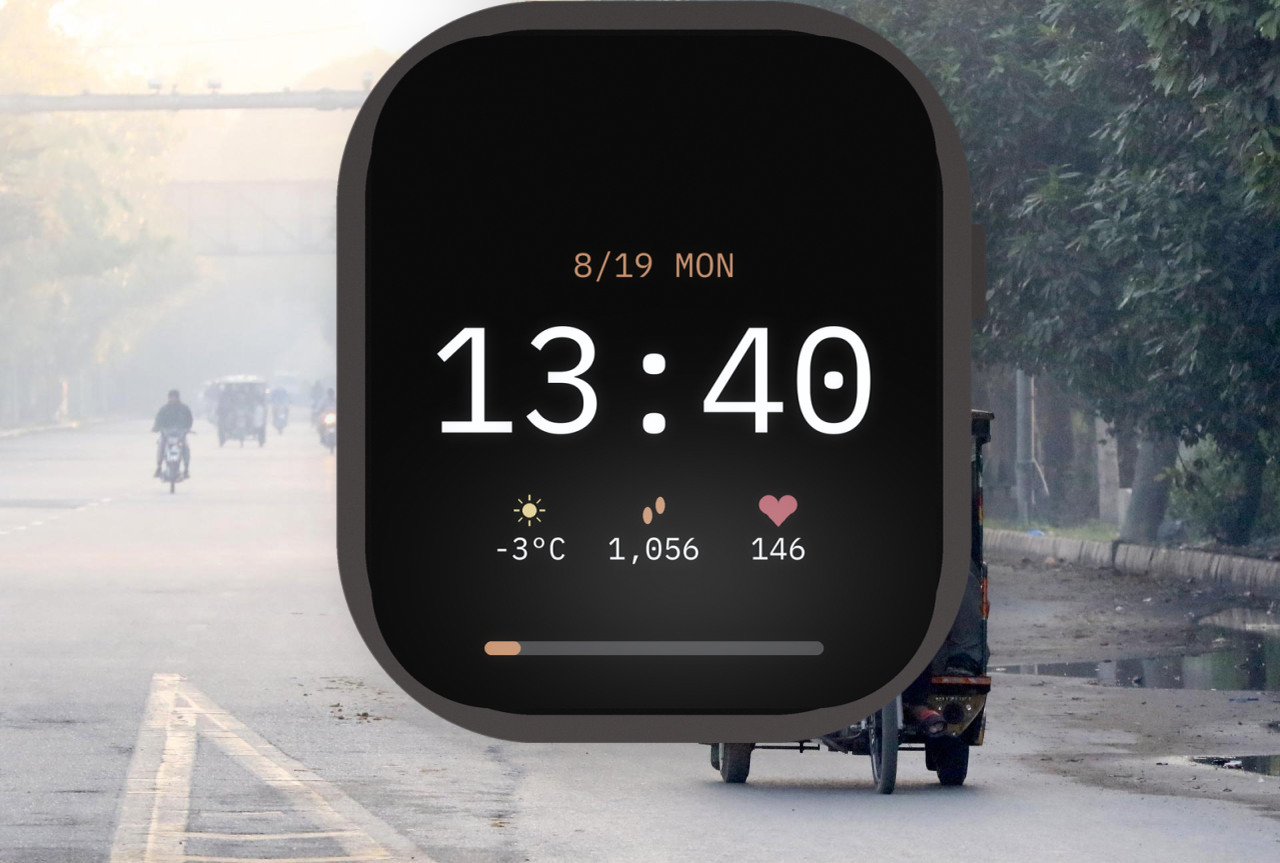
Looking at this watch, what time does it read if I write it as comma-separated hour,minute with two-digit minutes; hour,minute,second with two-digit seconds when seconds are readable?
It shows 13,40
